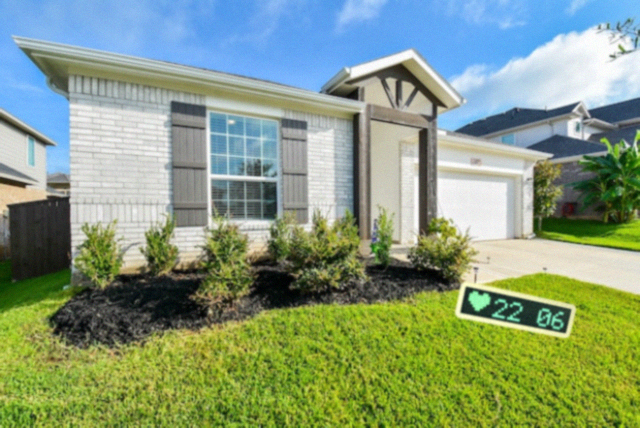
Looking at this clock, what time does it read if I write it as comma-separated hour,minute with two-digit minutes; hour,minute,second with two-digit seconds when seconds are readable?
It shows 22,06
